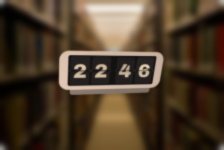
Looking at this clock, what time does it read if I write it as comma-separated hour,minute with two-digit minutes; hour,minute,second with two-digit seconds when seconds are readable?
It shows 22,46
